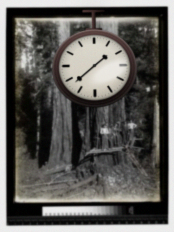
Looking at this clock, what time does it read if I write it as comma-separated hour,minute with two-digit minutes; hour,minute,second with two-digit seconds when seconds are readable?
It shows 1,38
